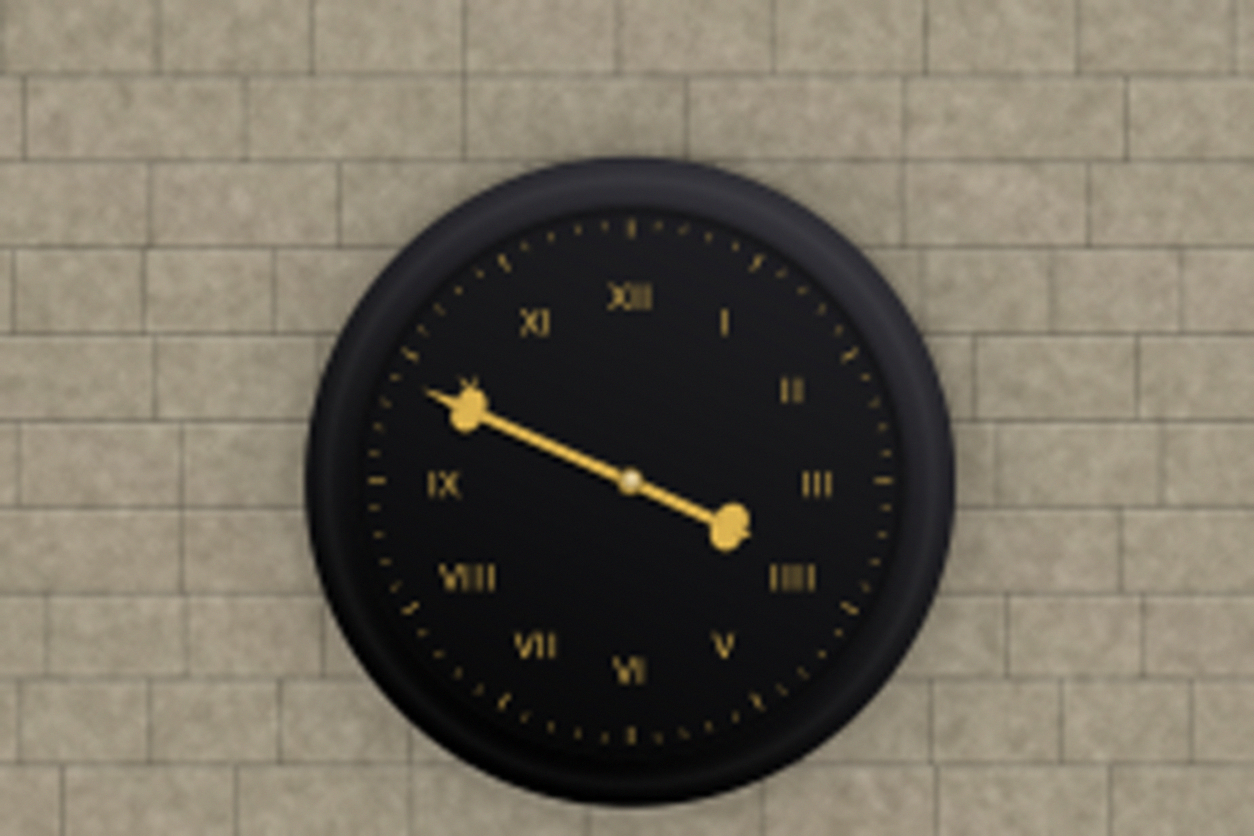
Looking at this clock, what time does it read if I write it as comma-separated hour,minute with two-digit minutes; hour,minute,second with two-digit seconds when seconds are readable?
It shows 3,49
